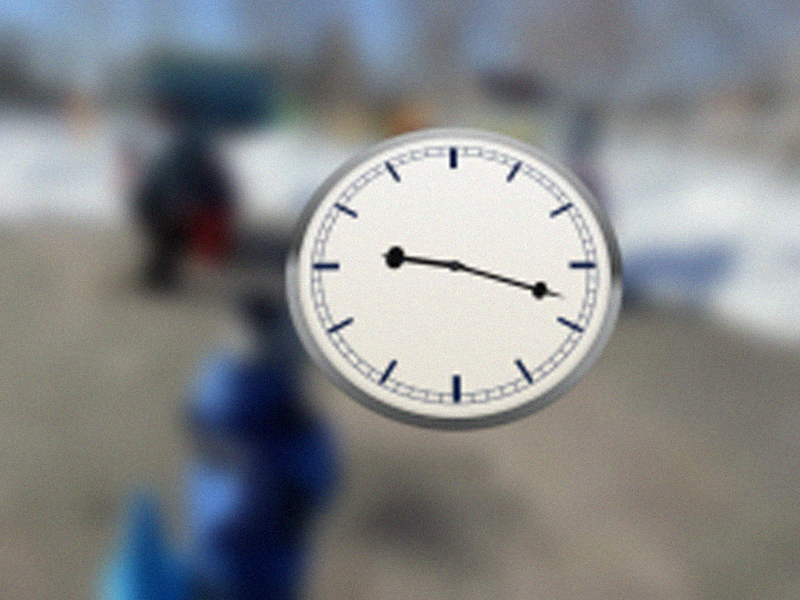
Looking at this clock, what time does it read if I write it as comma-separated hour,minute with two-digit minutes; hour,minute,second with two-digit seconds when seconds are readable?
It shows 9,18
